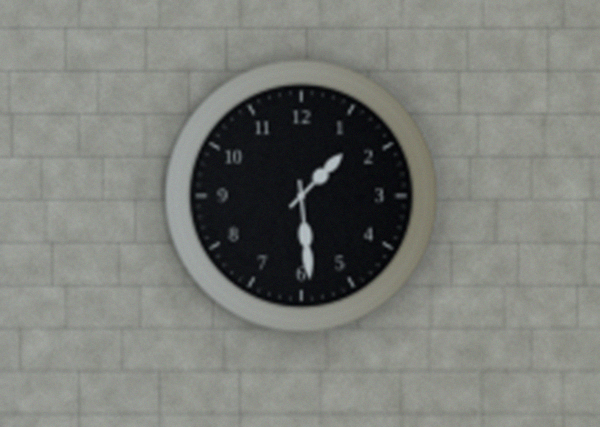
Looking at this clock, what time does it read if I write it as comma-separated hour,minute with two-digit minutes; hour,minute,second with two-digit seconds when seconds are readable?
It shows 1,29
